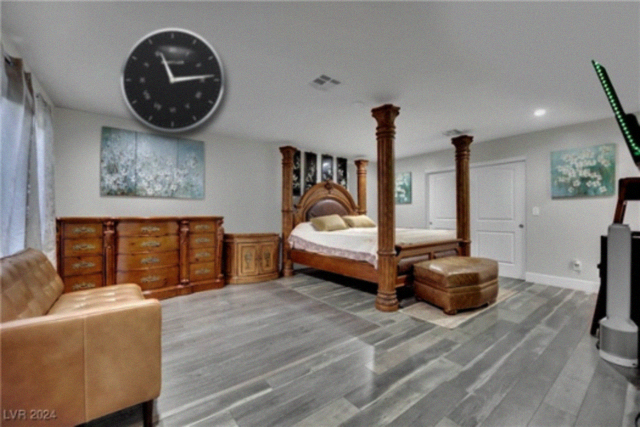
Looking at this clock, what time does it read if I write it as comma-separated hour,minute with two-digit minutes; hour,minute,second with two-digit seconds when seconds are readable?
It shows 11,14
